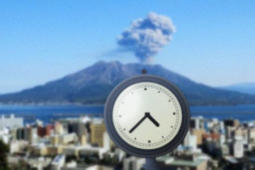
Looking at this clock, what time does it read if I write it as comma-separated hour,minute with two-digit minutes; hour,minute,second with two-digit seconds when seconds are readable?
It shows 4,38
